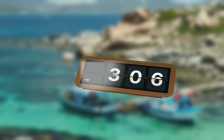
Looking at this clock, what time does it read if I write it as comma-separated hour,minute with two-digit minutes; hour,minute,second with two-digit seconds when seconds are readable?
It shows 3,06
